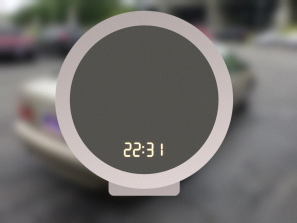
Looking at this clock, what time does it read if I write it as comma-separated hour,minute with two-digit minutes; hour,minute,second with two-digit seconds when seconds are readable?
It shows 22,31
